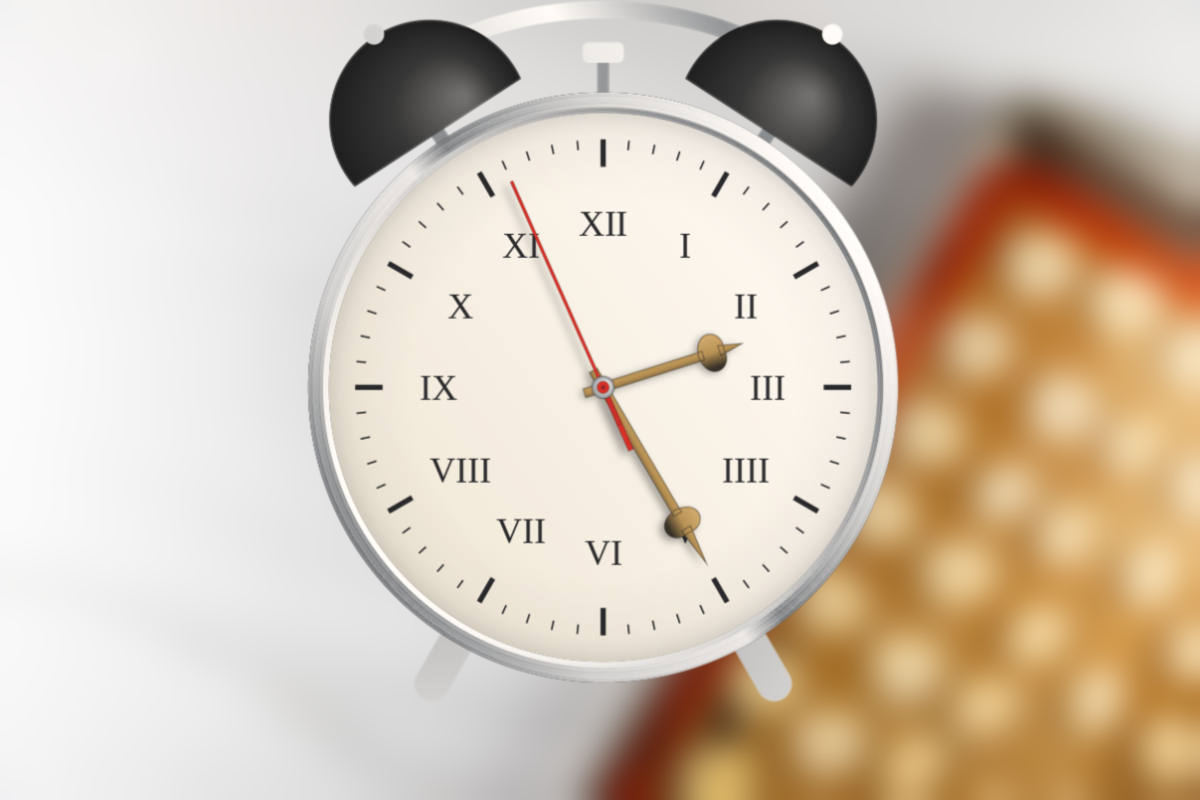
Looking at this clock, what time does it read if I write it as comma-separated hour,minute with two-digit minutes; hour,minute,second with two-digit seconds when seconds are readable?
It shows 2,24,56
